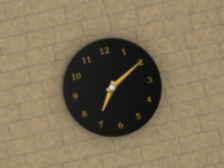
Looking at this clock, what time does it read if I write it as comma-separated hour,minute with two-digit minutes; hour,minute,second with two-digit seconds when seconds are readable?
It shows 7,10
